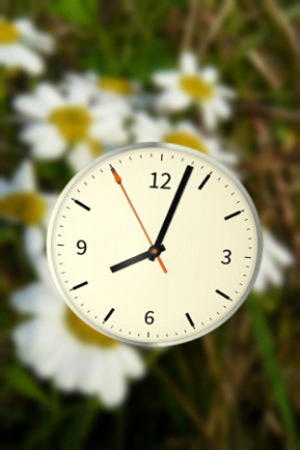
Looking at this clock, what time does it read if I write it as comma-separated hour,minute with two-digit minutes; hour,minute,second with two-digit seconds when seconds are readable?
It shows 8,02,55
